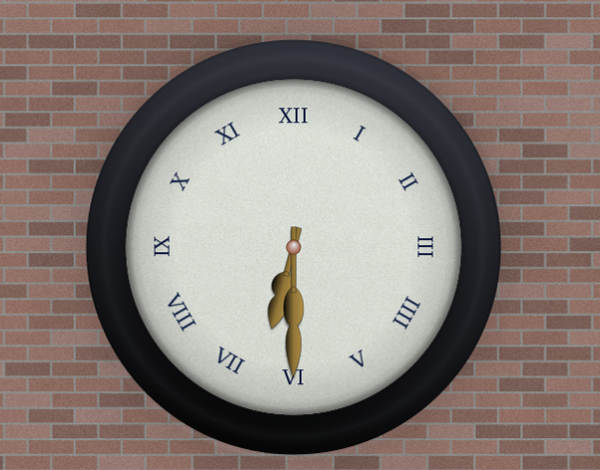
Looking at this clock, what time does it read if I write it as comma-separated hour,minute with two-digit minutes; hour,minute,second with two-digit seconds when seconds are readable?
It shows 6,30
